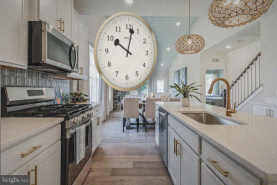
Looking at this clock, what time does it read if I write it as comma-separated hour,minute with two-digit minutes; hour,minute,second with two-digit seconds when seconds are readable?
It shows 10,02
